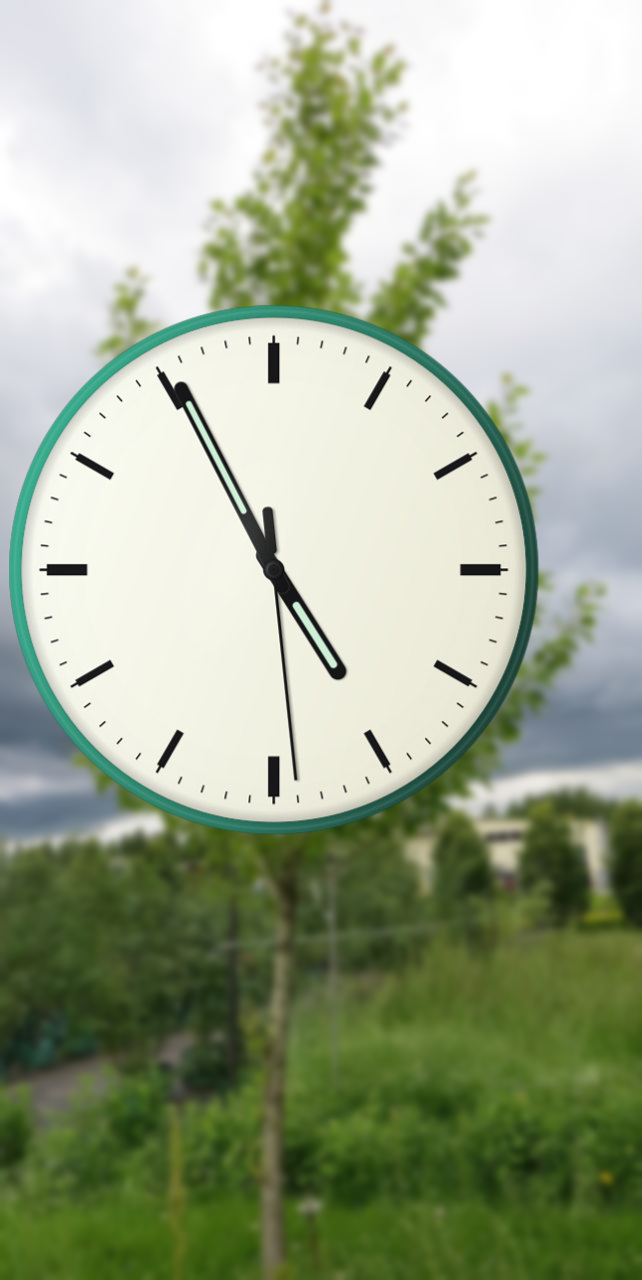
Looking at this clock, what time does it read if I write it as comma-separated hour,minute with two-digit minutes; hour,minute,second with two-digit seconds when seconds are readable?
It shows 4,55,29
